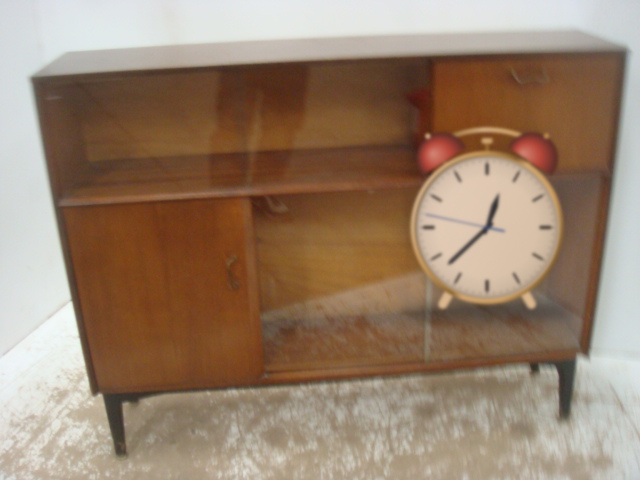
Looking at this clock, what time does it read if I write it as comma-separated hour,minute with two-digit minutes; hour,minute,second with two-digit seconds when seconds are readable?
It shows 12,37,47
